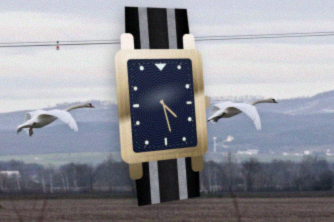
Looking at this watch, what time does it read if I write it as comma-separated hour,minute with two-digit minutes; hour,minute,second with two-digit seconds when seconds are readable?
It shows 4,28
